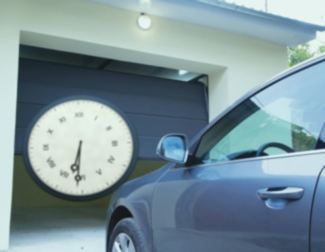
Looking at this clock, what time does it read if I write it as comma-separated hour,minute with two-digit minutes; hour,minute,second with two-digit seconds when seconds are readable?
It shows 6,31
